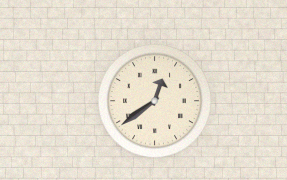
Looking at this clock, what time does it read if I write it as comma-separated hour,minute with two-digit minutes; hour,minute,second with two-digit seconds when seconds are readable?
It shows 12,39
